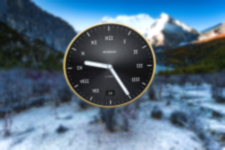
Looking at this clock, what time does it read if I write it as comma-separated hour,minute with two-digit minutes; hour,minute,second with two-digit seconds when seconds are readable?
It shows 9,25
